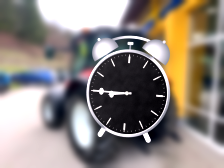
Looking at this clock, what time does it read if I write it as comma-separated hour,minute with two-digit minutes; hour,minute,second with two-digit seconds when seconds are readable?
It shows 8,45
